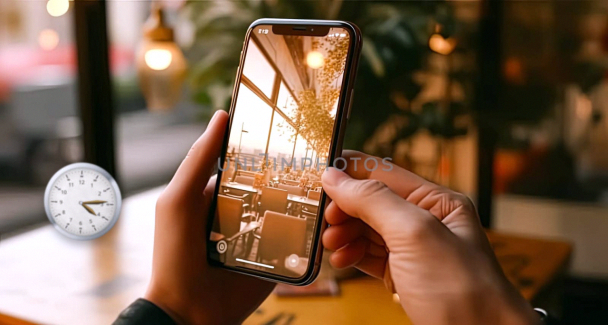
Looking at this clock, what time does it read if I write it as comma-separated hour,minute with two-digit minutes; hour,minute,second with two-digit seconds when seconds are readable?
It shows 4,14
